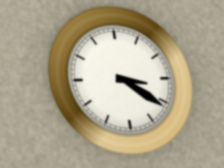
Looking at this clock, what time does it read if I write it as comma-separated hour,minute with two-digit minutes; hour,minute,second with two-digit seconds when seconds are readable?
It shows 3,21
